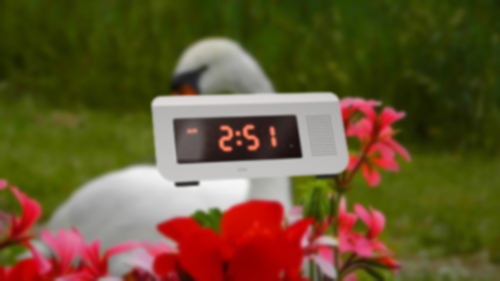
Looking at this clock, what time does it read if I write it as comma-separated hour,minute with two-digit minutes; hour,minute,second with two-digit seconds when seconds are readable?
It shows 2,51
